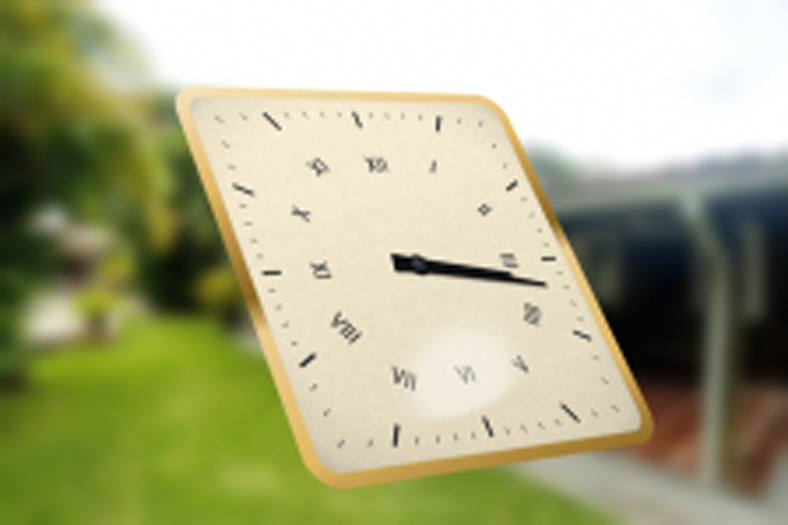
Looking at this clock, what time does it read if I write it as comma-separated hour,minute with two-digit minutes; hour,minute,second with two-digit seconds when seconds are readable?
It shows 3,17
